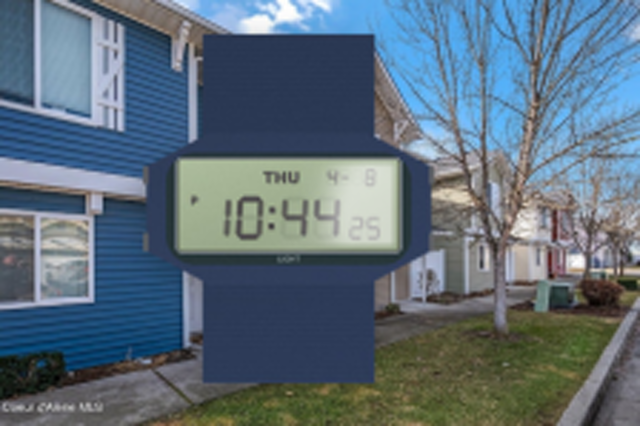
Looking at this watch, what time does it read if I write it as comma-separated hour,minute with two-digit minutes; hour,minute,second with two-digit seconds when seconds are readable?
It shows 10,44,25
